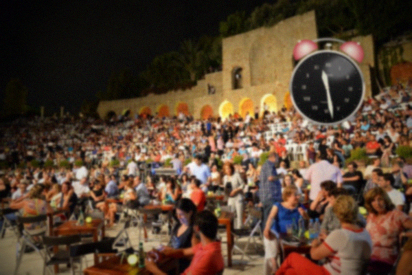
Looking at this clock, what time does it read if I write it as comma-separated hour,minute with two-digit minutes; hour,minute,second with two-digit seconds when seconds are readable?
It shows 11,28
